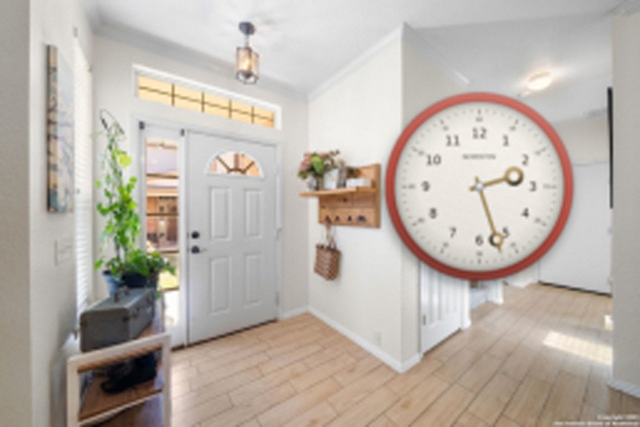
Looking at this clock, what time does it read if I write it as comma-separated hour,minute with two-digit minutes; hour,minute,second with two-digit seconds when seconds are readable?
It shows 2,27
